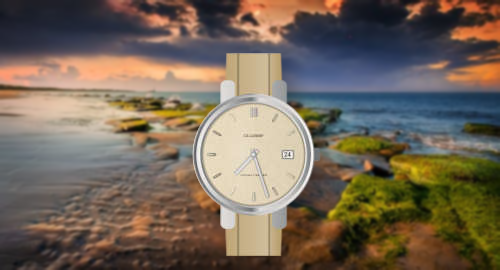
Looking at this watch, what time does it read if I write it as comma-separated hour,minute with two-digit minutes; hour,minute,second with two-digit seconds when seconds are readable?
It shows 7,27
